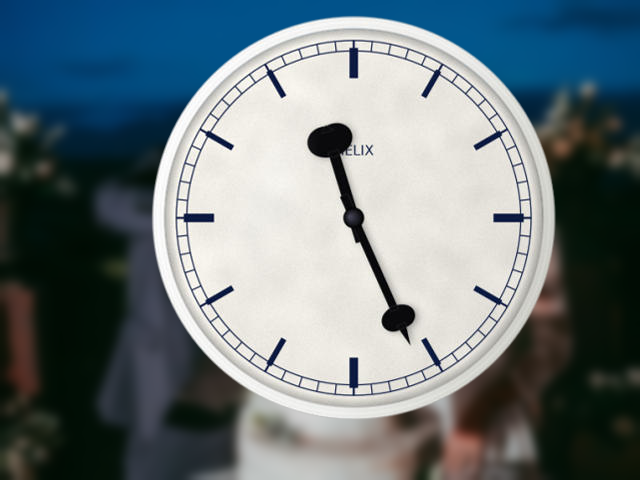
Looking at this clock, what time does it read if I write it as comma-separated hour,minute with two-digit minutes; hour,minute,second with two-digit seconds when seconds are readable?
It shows 11,26
